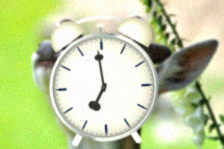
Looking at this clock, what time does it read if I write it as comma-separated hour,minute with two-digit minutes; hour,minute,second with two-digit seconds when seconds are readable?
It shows 6,59
